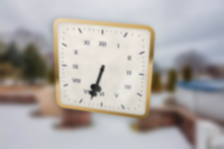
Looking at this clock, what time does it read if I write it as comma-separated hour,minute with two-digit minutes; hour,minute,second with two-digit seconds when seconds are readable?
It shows 6,33
